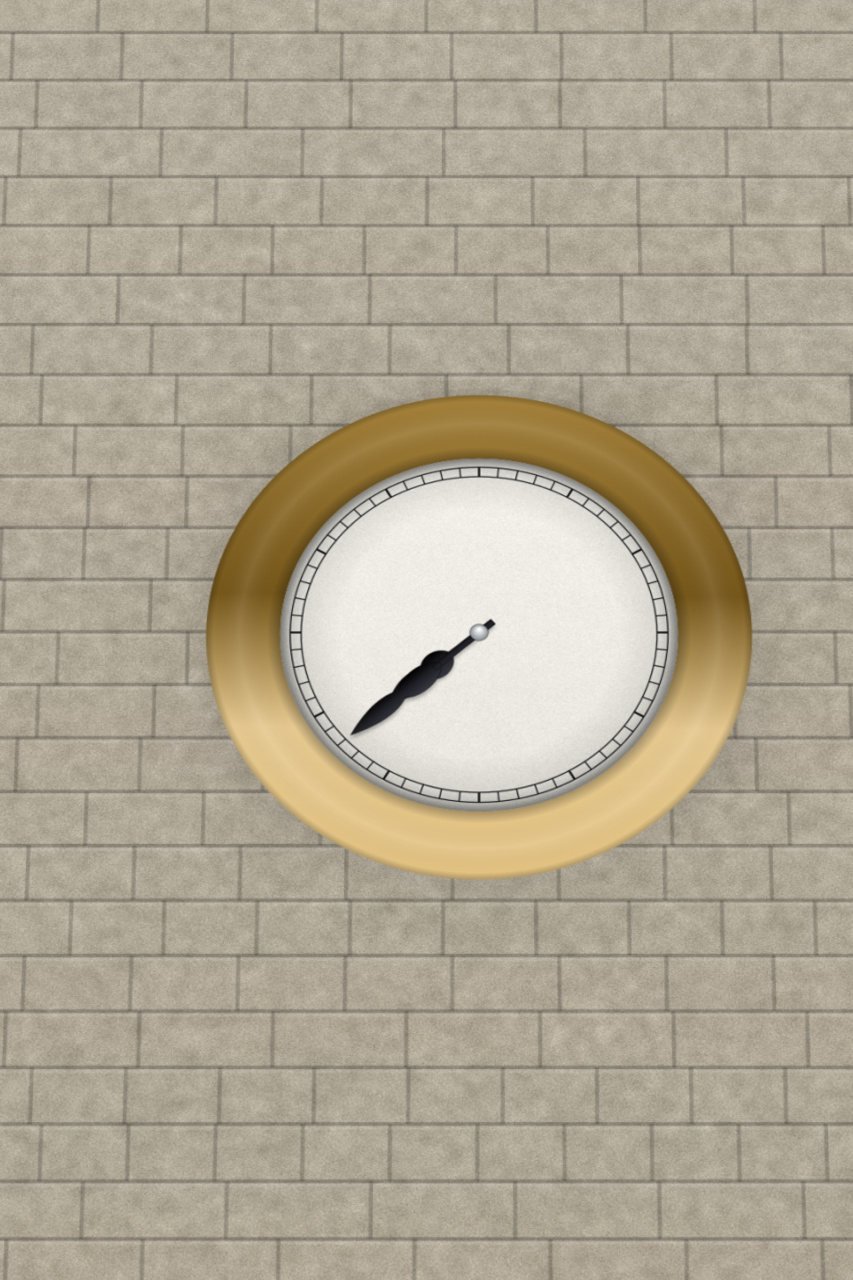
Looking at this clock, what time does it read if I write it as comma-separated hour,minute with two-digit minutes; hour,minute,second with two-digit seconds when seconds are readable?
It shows 7,38
